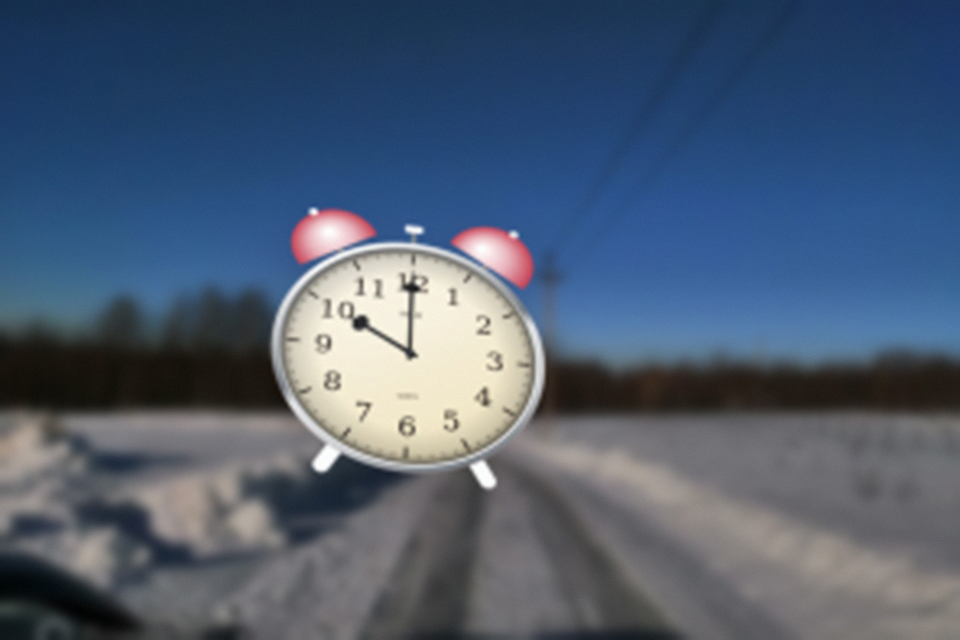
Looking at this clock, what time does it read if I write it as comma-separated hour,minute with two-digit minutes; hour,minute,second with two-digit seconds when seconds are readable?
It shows 10,00
